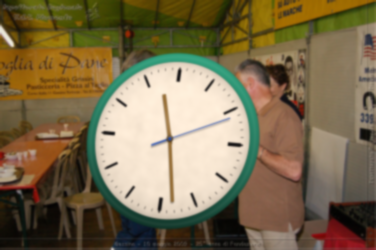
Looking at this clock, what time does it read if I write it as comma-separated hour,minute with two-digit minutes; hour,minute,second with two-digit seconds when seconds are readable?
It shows 11,28,11
